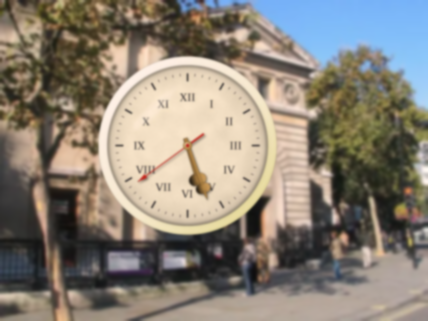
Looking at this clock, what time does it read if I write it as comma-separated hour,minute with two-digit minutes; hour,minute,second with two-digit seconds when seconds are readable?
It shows 5,26,39
